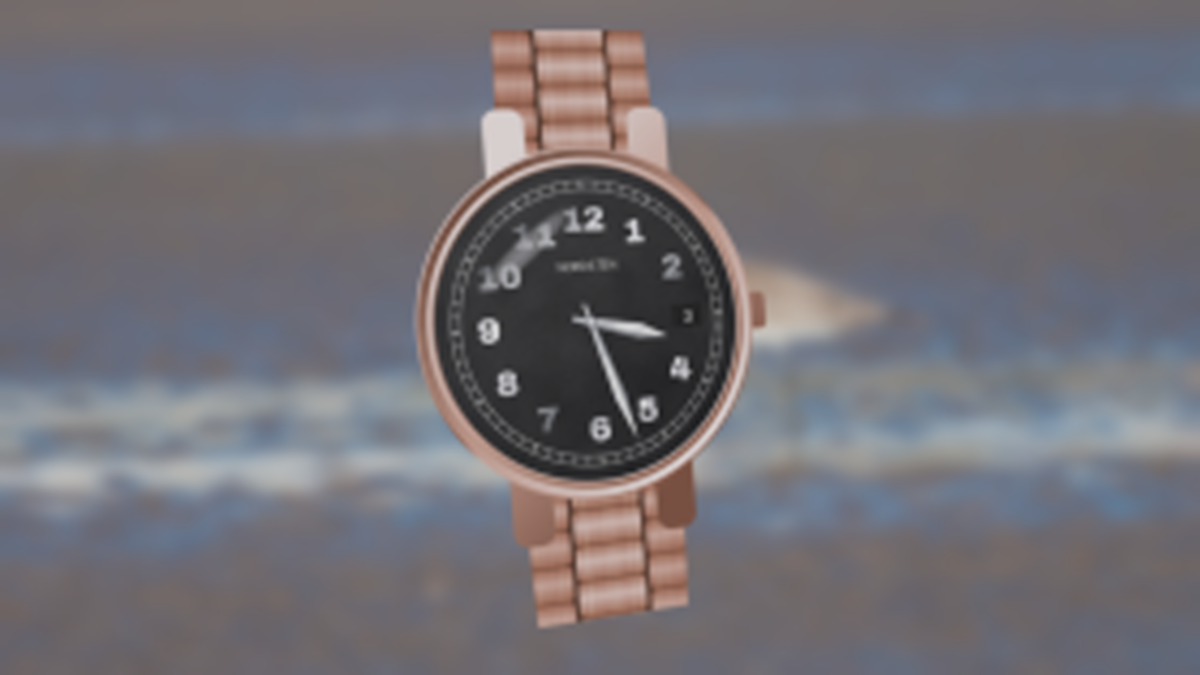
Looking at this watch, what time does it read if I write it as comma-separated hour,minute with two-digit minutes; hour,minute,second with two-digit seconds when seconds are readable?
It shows 3,27
